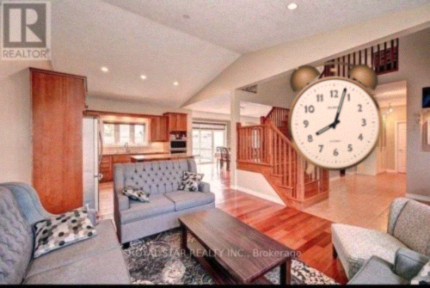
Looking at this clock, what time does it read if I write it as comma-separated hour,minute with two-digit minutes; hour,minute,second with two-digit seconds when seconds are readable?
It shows 8,03
